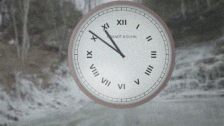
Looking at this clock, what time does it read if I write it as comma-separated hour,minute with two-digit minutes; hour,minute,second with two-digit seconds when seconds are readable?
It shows 10,51
